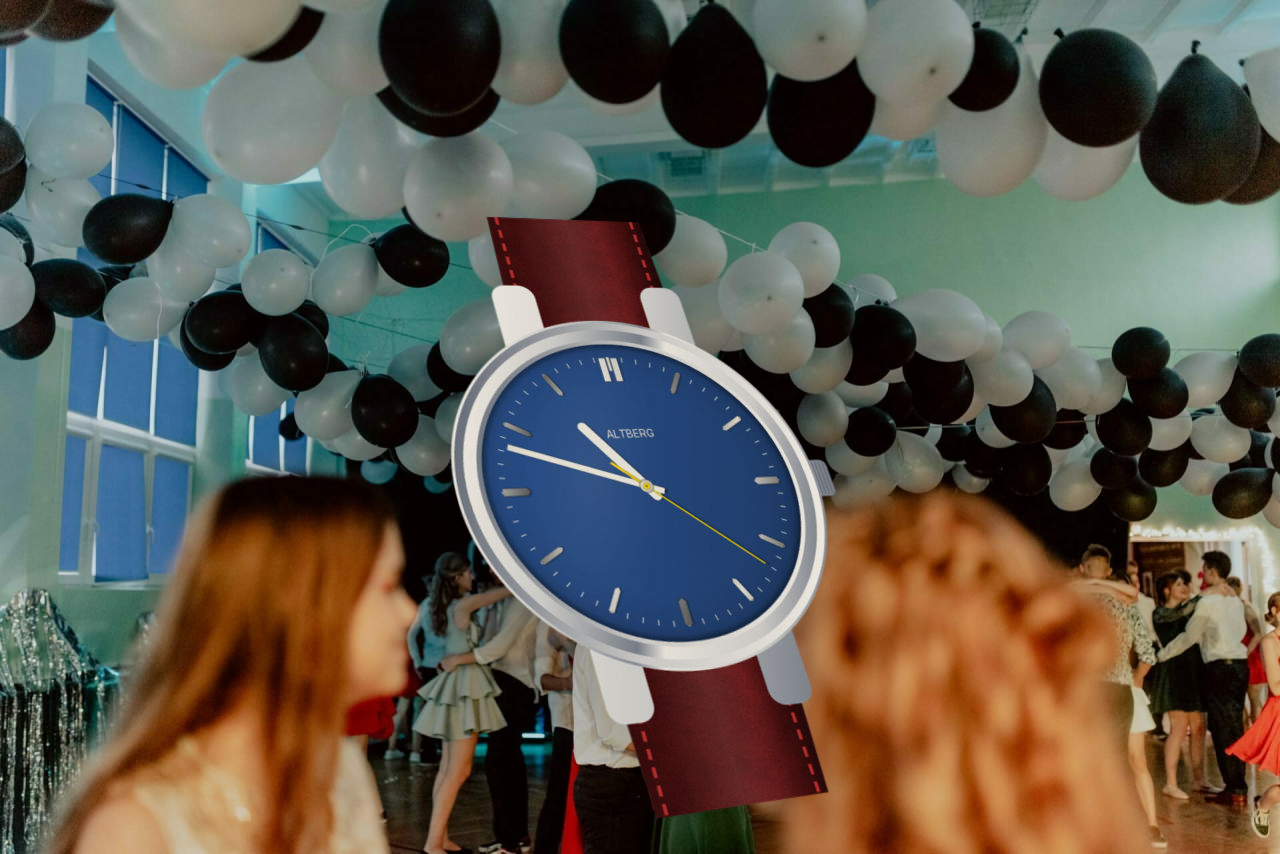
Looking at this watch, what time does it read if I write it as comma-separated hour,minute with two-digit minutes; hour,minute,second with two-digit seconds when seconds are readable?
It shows 10,48,22
